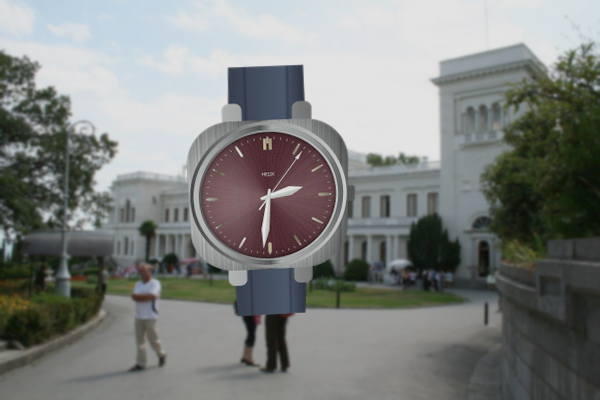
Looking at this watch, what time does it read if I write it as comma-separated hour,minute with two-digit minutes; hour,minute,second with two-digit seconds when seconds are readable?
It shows 2,31,06
